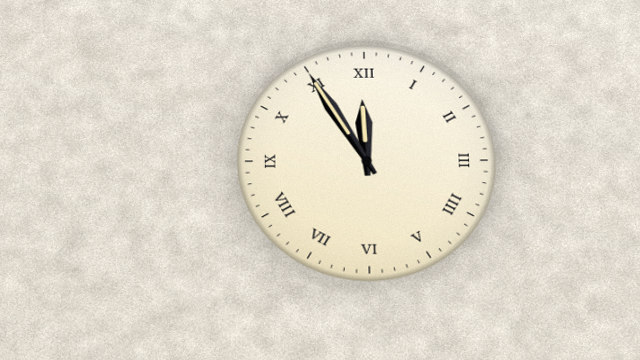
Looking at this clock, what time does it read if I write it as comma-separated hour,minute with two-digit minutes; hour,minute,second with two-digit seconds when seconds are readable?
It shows 11,55
